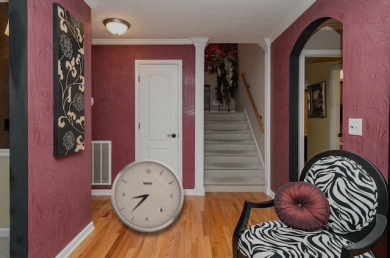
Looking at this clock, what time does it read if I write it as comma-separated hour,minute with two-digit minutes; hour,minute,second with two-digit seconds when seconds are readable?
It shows 8,37
